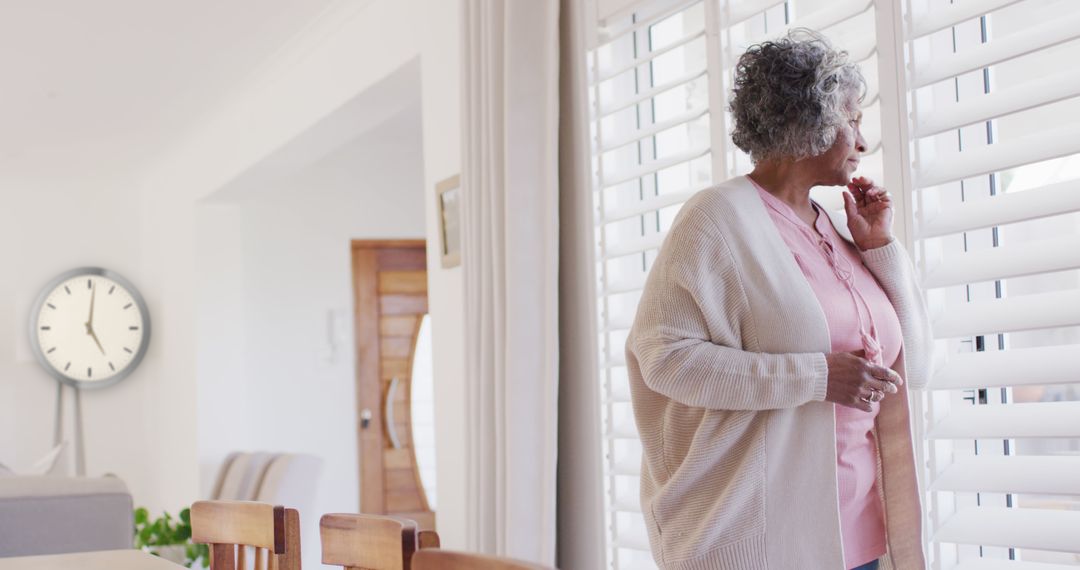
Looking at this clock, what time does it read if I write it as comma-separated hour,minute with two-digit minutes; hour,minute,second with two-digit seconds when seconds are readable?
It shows 5,01
